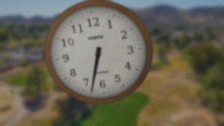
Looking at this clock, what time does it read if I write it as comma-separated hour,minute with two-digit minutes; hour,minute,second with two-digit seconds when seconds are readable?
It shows 6,33
